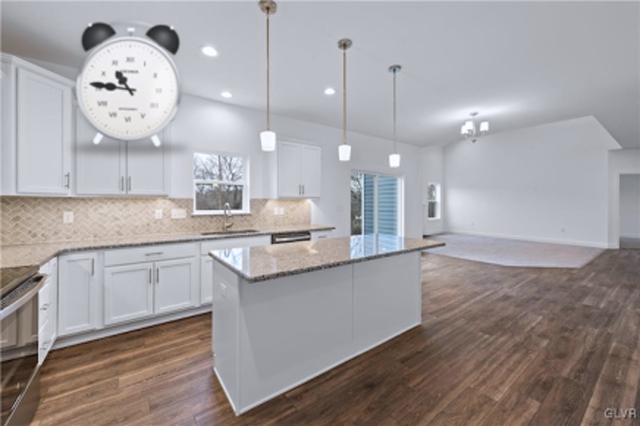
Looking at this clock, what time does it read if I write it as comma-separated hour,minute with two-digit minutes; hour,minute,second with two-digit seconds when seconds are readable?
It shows 10,46
